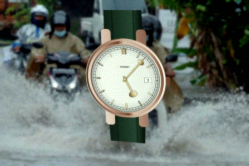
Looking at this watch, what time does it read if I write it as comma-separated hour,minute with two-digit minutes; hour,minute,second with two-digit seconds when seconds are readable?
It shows 5,07
